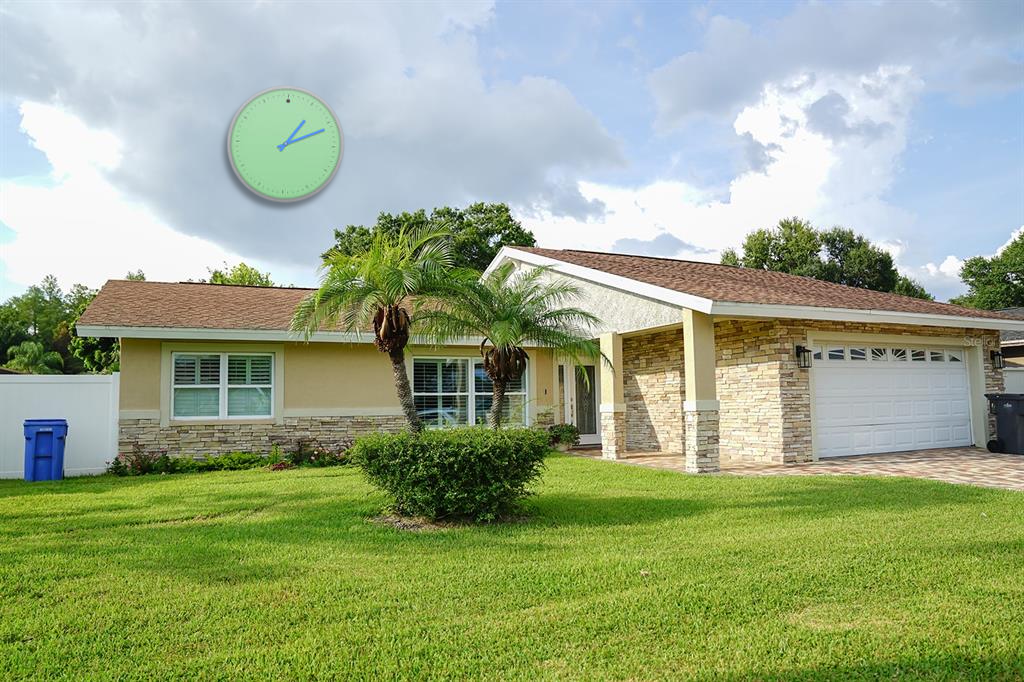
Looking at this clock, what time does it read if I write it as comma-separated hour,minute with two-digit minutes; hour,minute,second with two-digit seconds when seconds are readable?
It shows 1,11
